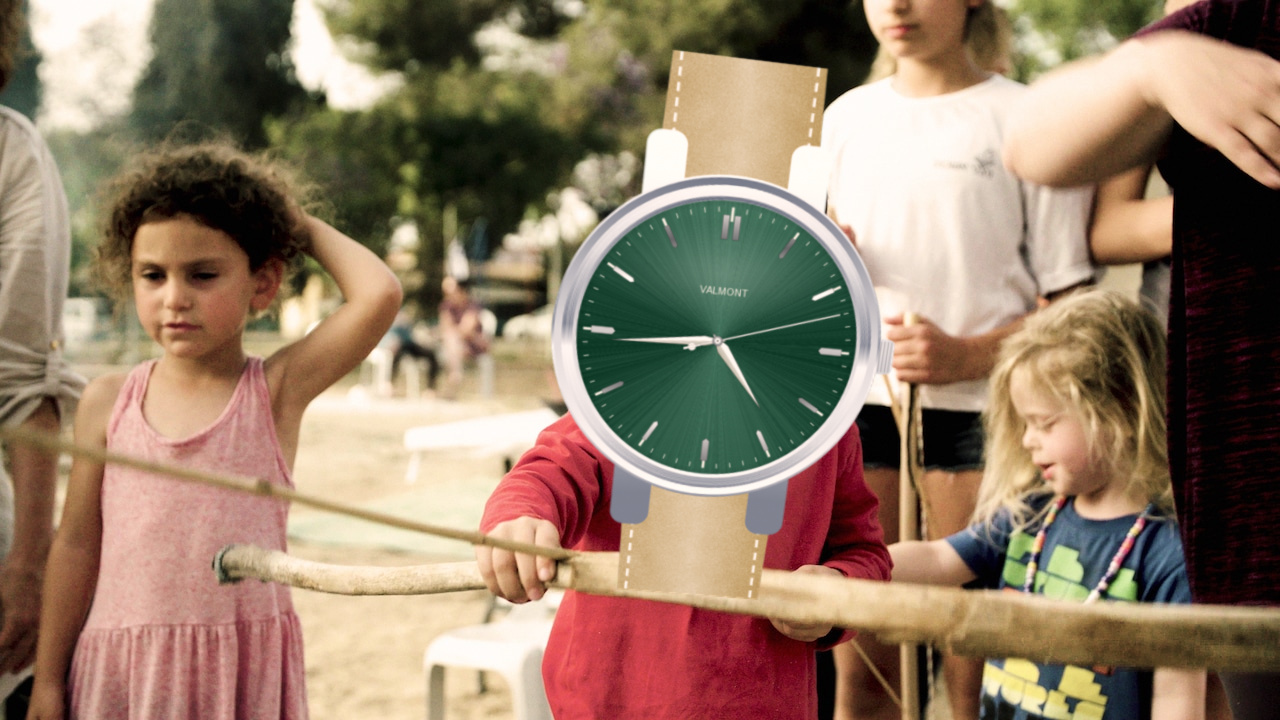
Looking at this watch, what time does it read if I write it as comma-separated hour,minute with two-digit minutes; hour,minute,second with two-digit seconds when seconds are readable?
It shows 4,44,12
